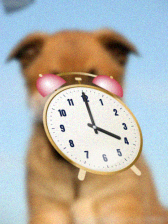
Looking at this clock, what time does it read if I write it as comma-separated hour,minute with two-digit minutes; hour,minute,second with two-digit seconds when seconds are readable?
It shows 4,00
